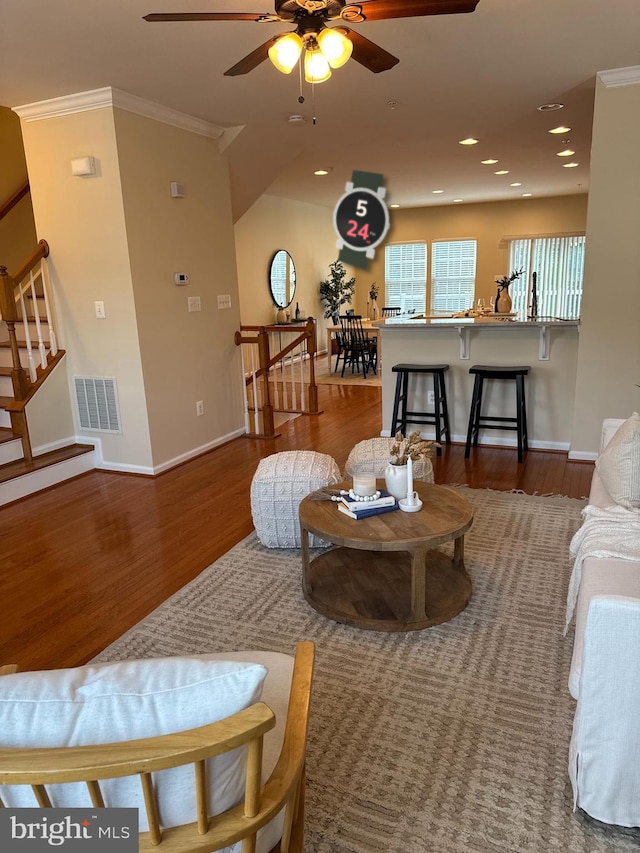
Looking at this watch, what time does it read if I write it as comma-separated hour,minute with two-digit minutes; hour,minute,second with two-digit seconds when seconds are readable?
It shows 5,24
